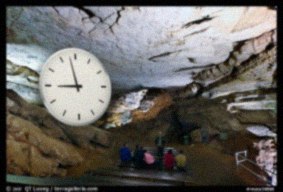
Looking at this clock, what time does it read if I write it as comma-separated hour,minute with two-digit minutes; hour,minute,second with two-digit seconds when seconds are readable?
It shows 8,58
